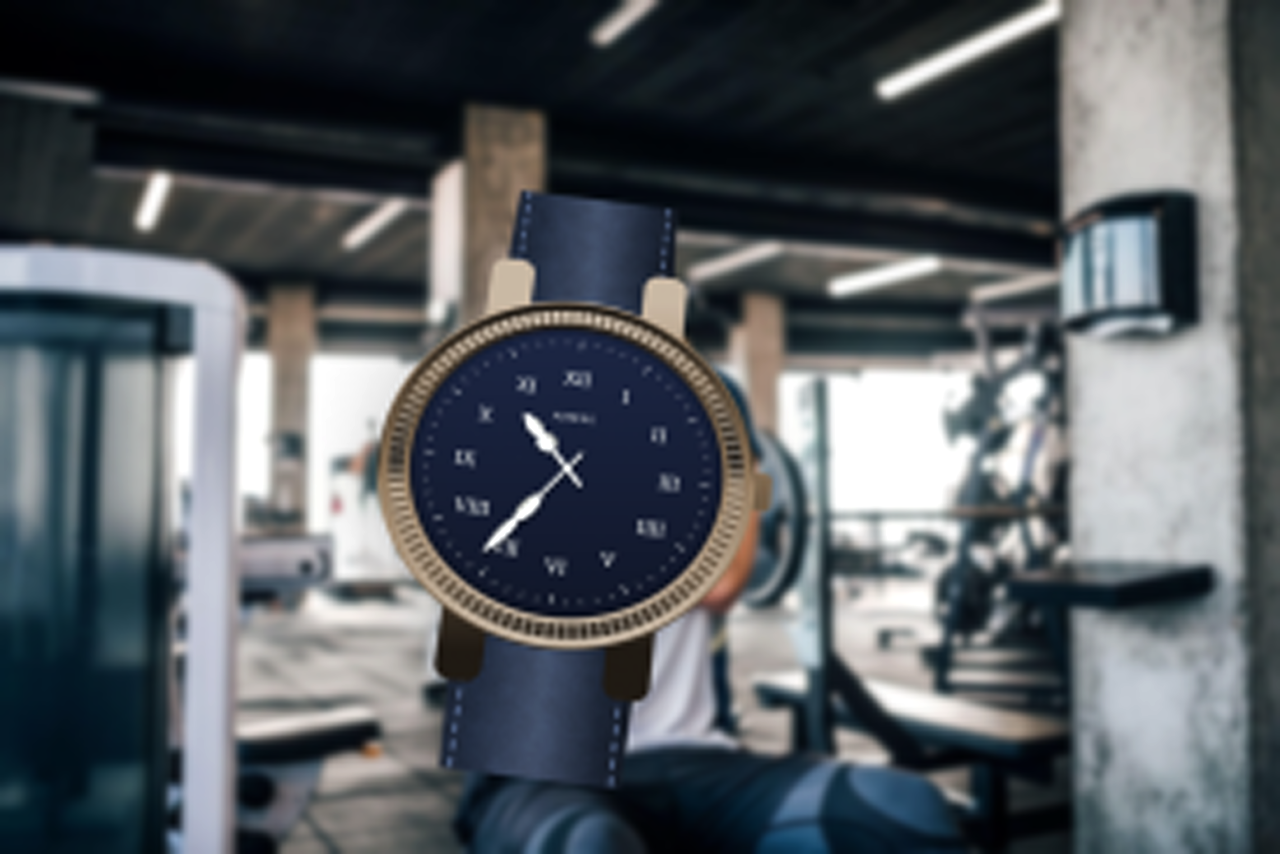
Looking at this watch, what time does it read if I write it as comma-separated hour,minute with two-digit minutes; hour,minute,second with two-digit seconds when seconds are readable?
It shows 10,36
